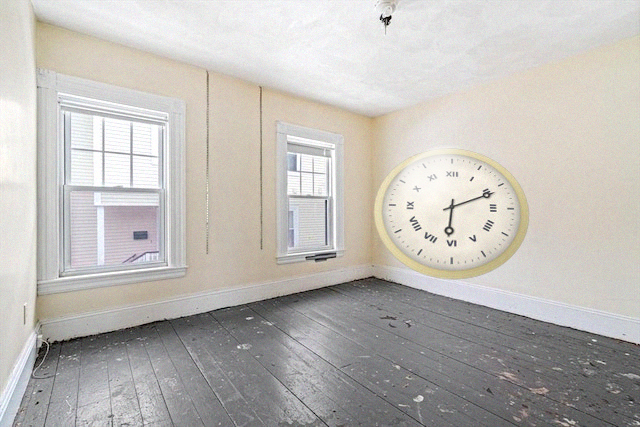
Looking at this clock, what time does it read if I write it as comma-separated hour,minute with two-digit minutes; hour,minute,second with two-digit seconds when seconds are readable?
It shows 6,11
